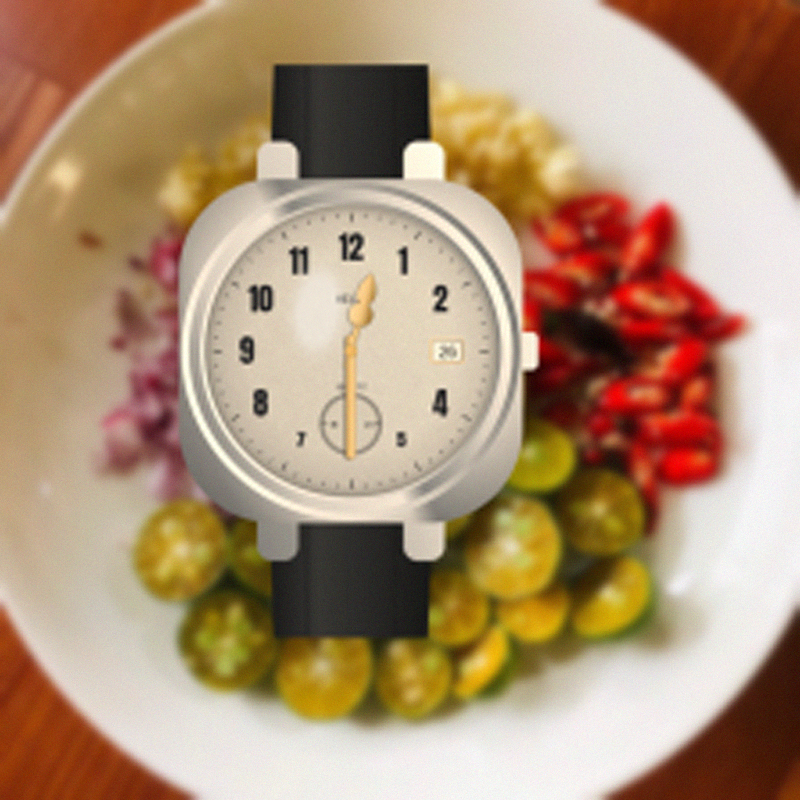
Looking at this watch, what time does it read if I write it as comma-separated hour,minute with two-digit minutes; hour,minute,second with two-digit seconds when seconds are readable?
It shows 12,30
